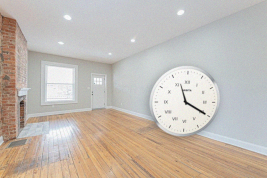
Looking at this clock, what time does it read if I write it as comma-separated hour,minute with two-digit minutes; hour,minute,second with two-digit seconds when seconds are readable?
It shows 11,20
